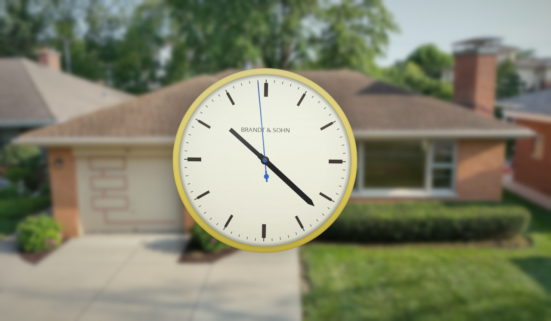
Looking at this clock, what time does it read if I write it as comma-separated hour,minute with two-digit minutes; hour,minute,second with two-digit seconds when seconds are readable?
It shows 10,21,59
